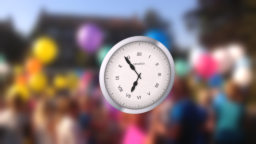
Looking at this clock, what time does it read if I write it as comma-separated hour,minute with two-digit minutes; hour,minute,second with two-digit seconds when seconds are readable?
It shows 6,54
